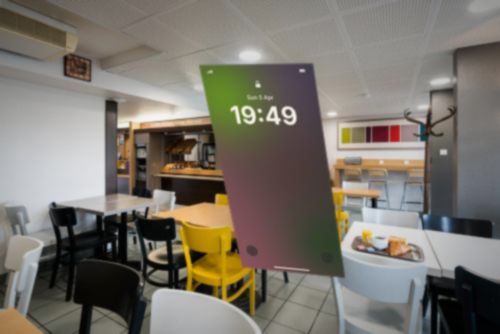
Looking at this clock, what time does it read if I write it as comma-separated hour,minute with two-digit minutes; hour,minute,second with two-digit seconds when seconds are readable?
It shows 19,49
